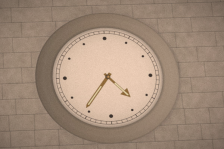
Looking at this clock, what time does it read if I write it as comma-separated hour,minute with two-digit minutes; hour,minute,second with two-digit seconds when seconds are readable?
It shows 4,36
